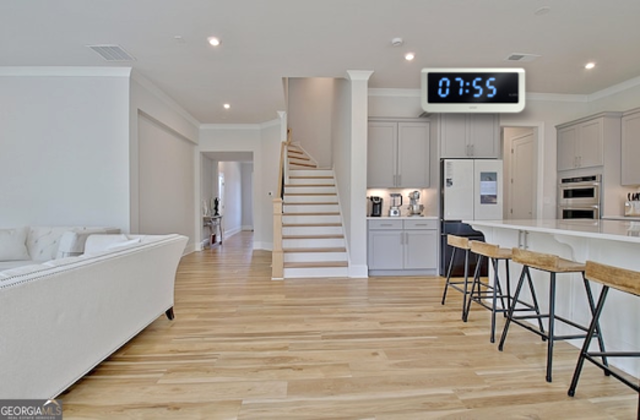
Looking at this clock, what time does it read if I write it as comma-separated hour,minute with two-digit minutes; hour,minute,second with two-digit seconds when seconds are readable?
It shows 7,55
